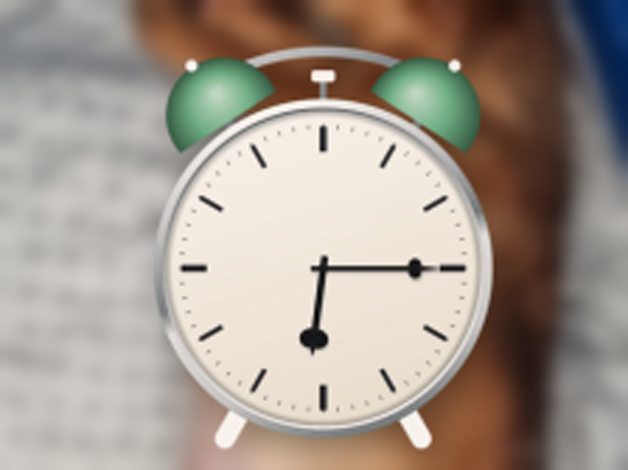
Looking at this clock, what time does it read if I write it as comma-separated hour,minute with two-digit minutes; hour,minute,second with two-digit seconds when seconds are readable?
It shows 6,15
